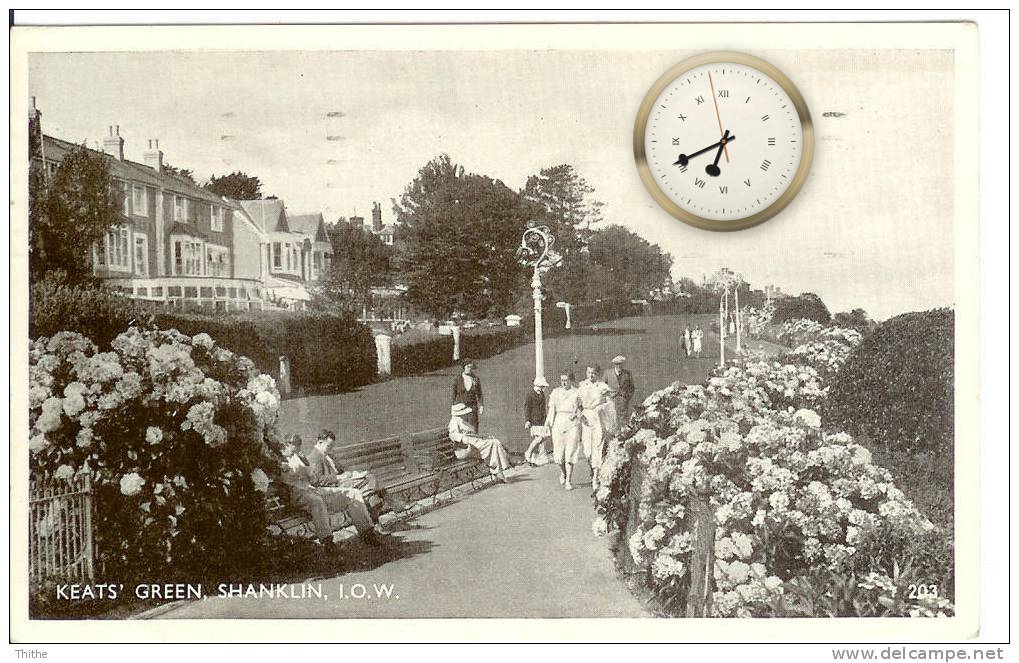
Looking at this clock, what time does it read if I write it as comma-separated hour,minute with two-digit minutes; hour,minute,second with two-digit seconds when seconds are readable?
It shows 6,40,58
